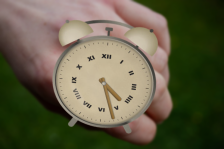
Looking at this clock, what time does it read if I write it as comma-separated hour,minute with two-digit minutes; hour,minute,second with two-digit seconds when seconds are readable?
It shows 4,27
